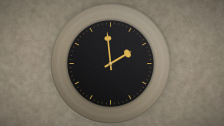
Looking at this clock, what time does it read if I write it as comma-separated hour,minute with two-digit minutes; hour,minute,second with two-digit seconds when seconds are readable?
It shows 1,59
